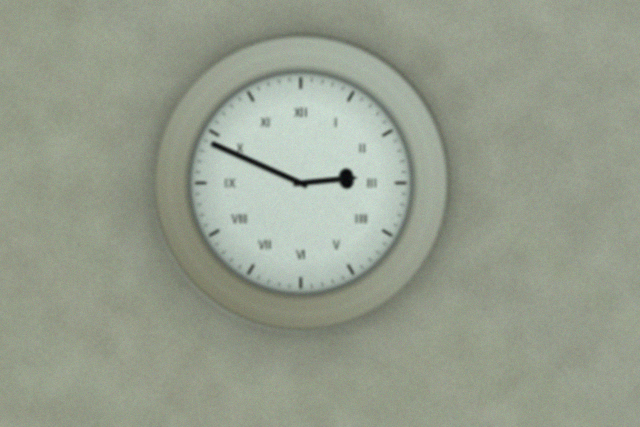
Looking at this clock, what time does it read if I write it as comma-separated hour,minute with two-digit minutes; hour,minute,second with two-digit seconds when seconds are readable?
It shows 2,49
